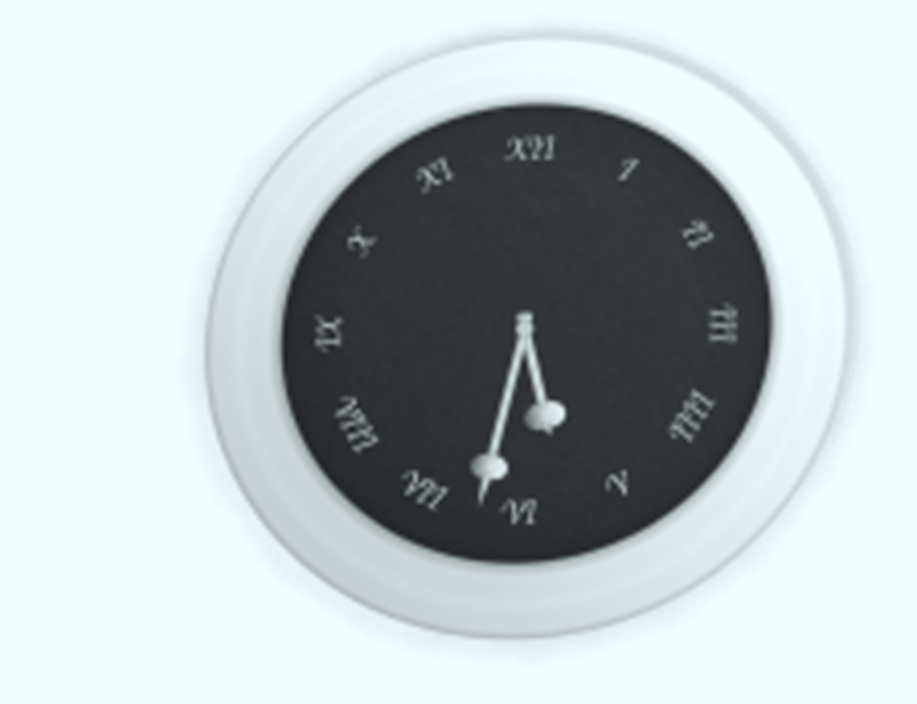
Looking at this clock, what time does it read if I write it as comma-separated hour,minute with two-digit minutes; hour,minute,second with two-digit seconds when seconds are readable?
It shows 5,32
